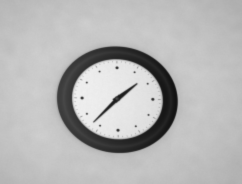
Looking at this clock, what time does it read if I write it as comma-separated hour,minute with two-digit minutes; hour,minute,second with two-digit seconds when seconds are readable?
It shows 1,37
